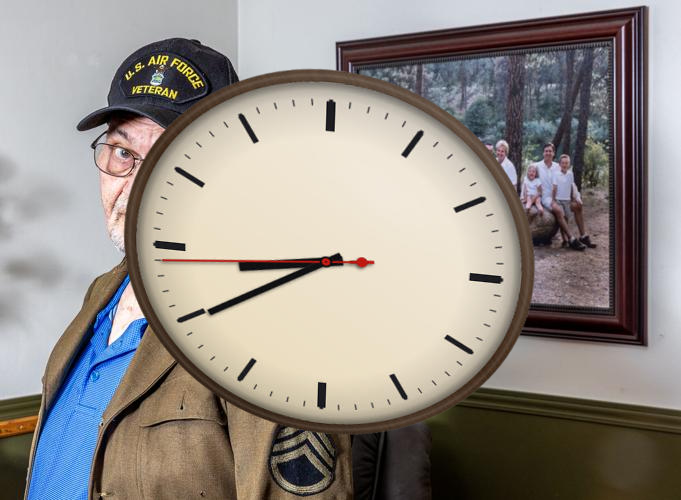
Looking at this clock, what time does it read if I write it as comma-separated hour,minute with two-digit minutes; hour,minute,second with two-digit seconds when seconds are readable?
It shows 8,39,44
